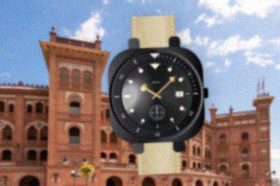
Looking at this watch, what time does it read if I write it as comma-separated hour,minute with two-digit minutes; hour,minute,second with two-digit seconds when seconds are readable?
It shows 10,08
